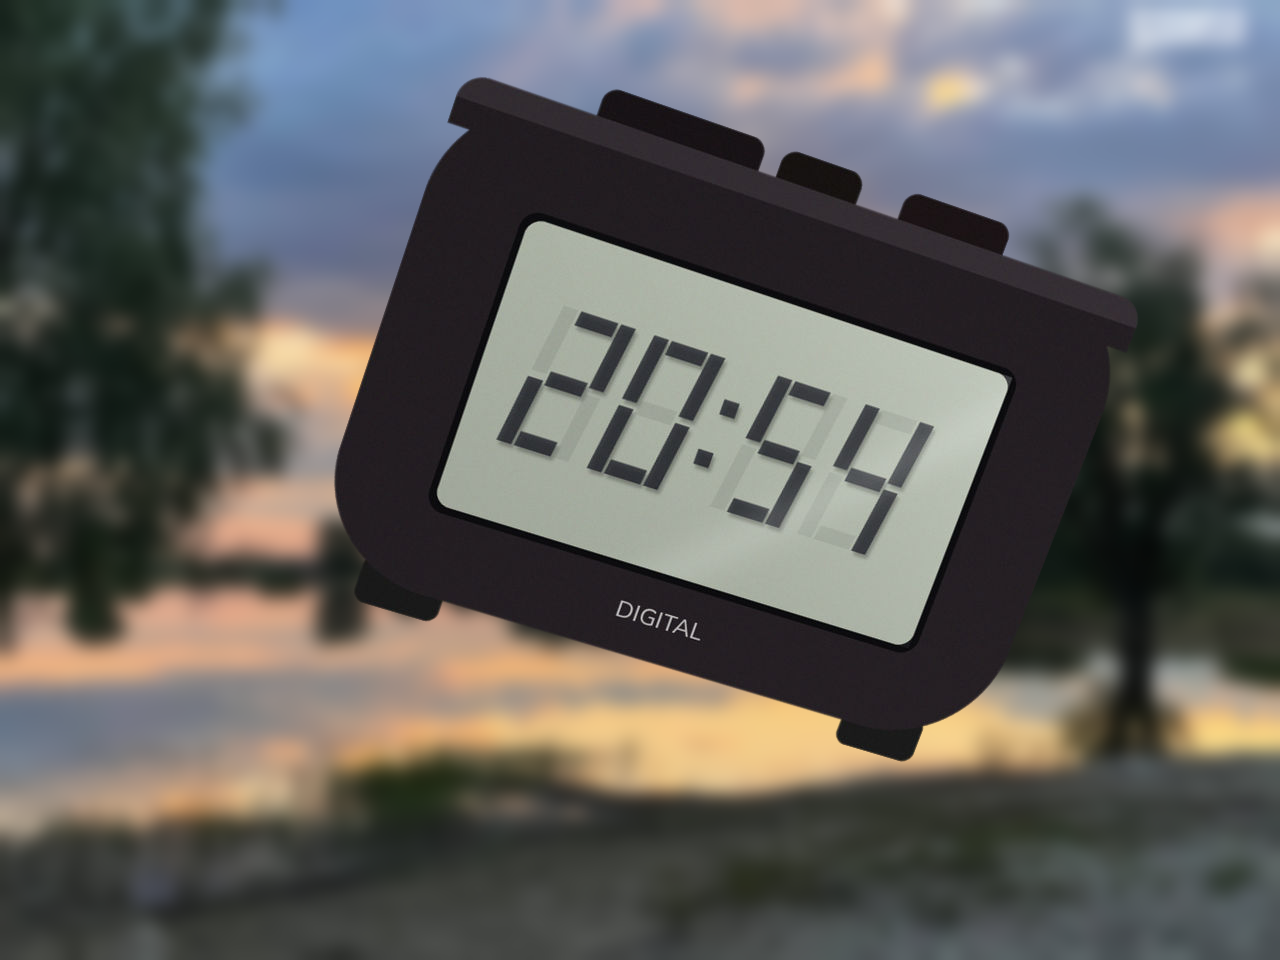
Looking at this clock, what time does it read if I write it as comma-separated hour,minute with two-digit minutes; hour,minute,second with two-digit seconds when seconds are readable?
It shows 20,54
